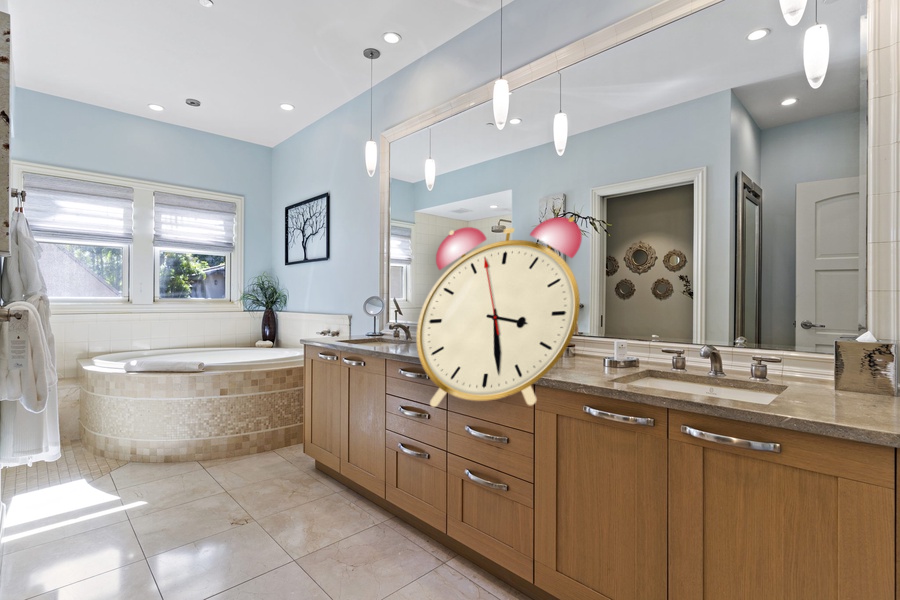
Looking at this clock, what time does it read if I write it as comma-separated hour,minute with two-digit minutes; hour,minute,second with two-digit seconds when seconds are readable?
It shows 3,27,57
